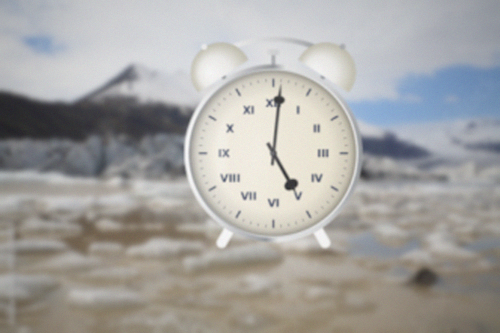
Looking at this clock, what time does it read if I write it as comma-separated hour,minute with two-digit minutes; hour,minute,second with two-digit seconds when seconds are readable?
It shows 5,01
